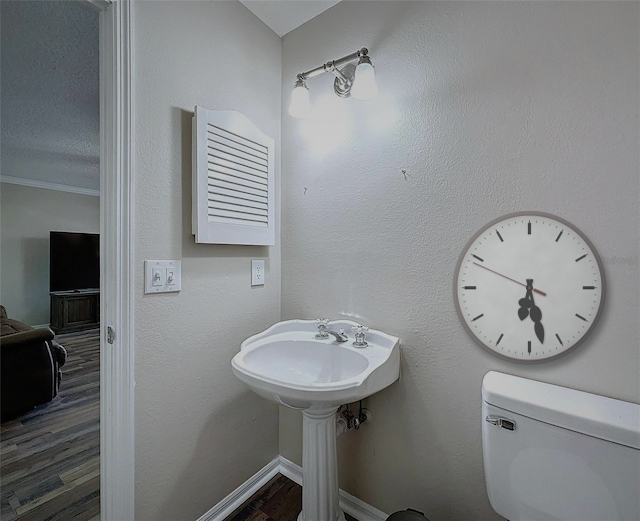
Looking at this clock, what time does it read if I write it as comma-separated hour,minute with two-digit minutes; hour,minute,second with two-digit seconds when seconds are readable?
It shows 6,27,49
